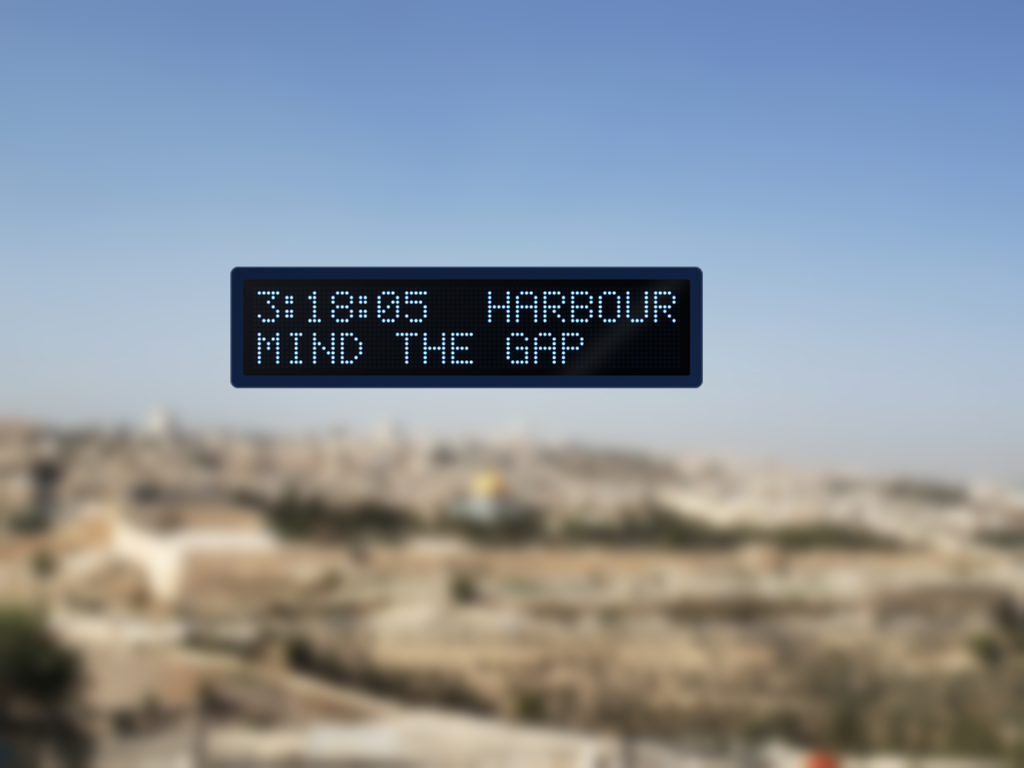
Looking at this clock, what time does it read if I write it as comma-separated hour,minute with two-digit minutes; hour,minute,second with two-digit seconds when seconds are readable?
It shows 3,18,05
